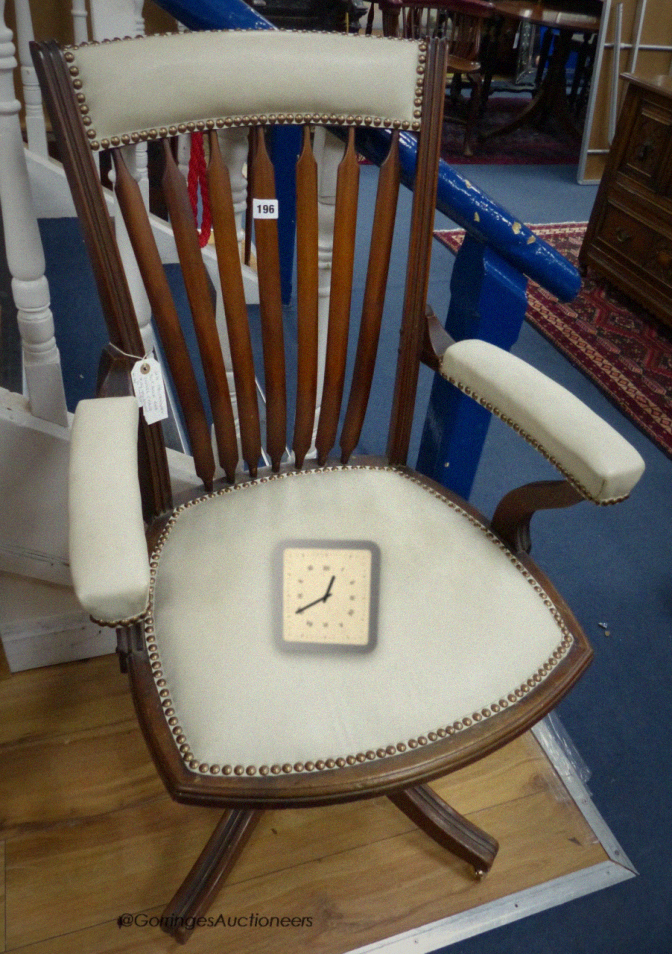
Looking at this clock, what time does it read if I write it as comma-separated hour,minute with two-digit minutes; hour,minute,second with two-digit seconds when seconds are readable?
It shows 12,40
